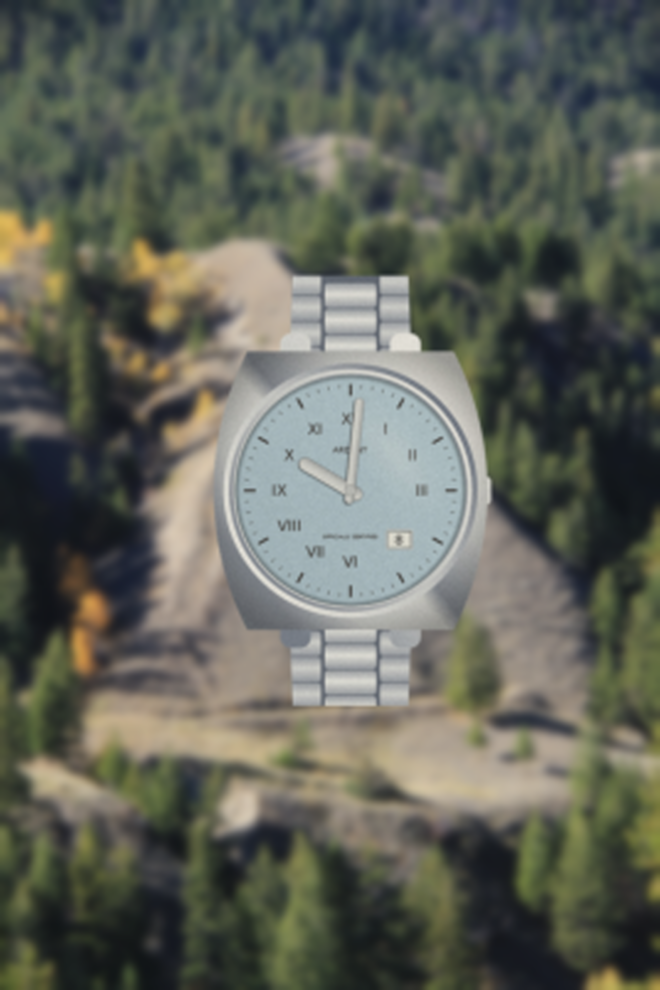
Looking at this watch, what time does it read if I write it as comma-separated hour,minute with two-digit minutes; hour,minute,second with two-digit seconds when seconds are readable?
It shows 10,01
